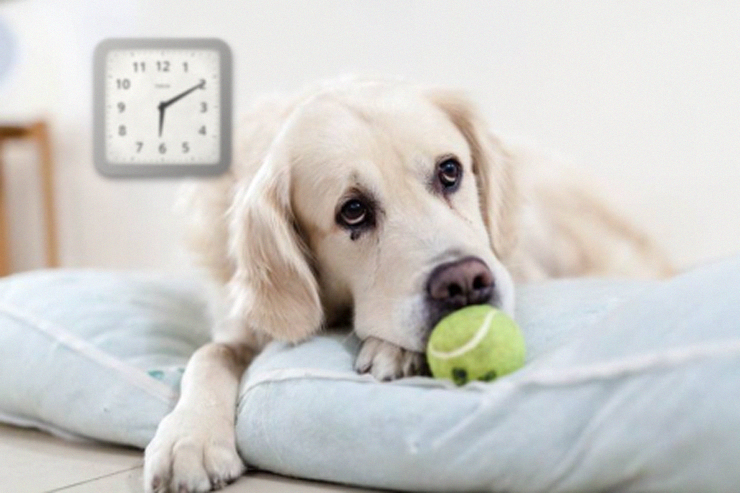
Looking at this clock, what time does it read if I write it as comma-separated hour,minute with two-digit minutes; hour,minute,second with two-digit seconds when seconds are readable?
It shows 6,10
